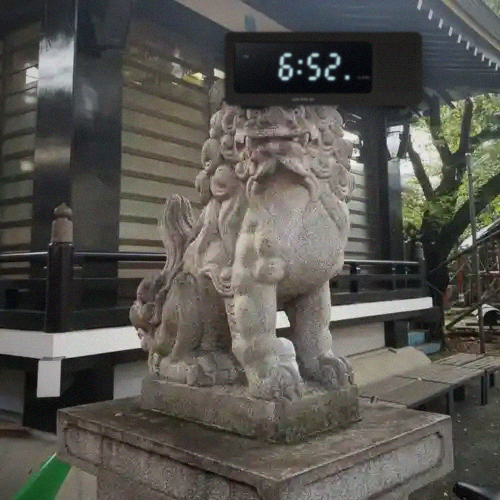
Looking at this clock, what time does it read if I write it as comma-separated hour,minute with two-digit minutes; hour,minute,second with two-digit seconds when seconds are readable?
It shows 6,52
